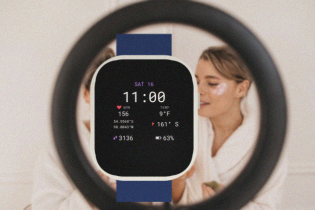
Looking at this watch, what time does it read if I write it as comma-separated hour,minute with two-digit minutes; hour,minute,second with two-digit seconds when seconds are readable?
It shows 11,00
